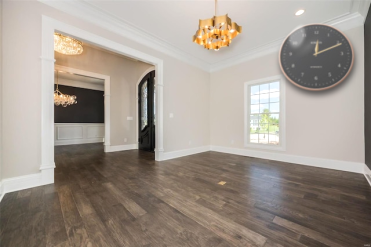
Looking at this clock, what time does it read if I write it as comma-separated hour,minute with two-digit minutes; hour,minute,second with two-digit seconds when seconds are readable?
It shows 12,11
